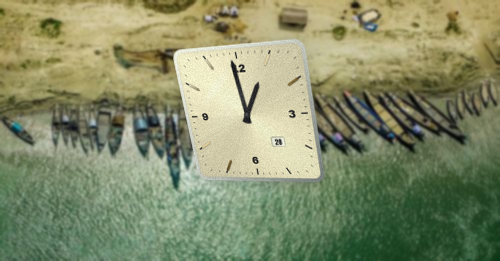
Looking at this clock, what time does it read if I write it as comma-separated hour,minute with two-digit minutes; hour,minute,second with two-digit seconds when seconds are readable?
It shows 12,59
